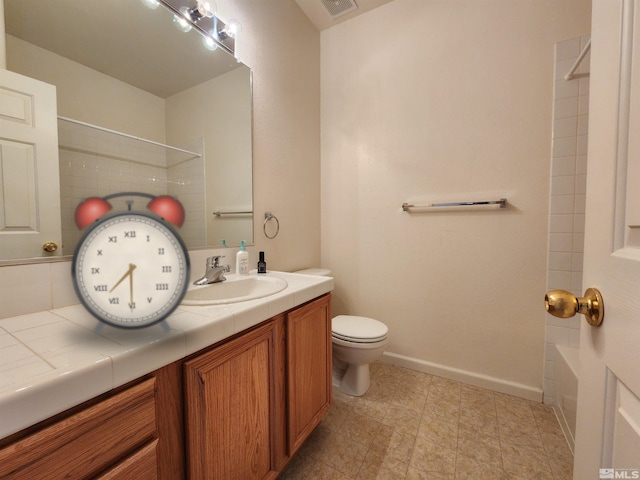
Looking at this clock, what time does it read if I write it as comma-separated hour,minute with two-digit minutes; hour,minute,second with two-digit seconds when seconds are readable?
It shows 7,30
